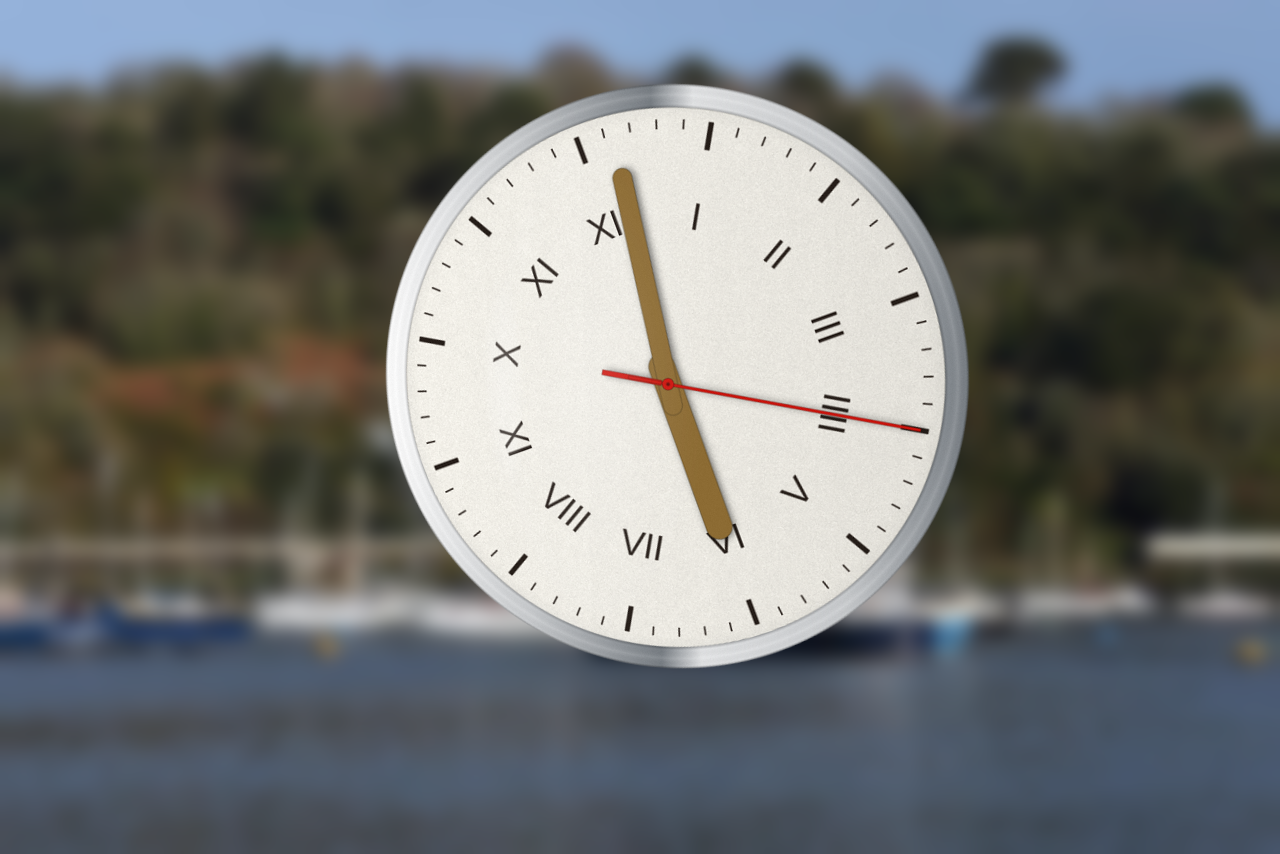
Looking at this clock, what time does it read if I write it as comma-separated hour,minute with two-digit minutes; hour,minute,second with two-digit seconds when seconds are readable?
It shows 6,01,20
